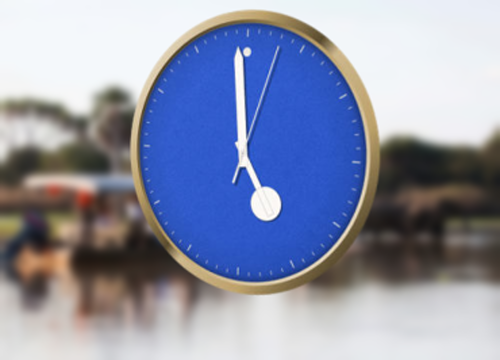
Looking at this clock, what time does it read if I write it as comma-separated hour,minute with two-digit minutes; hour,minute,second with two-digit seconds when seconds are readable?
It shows 4,59,03
